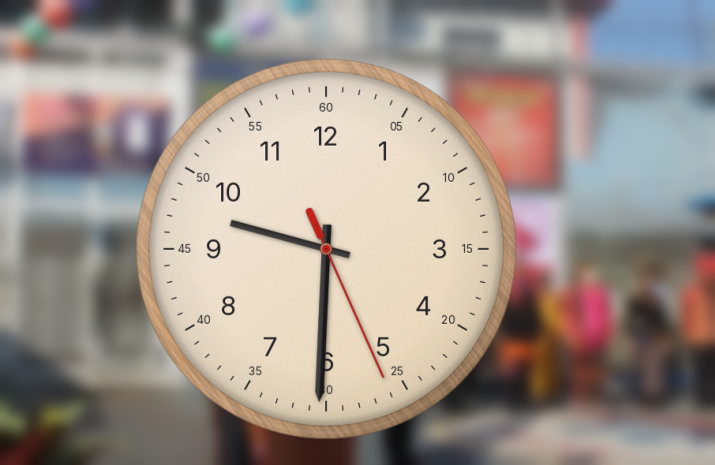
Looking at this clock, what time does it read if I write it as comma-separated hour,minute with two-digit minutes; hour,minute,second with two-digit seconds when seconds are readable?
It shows 9,30,26
